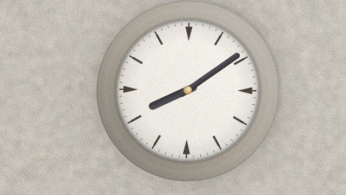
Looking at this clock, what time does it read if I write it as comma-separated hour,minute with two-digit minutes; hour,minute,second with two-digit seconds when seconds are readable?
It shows 8,09
